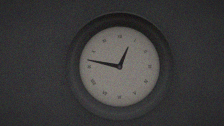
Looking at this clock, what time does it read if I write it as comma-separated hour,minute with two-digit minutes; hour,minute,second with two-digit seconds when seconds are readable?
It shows 12,47
